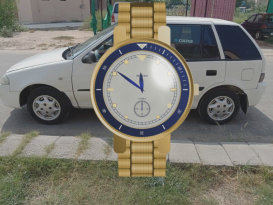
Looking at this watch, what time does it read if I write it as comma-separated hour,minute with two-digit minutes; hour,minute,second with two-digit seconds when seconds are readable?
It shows 11,51
